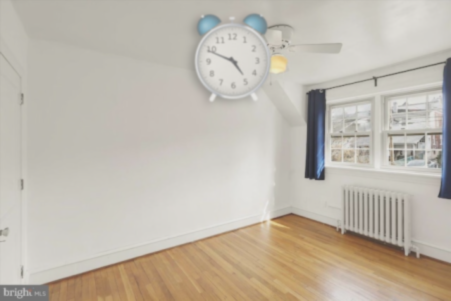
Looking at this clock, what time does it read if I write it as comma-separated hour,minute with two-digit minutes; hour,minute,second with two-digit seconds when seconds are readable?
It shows 4,49
